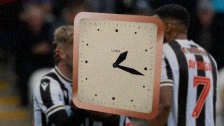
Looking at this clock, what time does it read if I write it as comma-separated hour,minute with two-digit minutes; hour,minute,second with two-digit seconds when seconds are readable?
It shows 1,17
